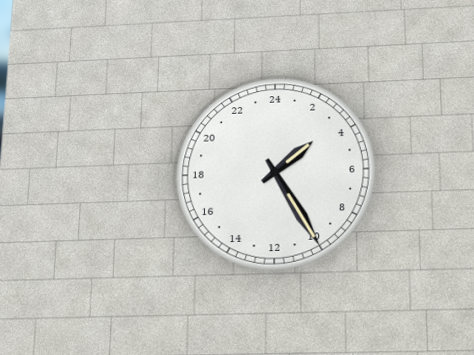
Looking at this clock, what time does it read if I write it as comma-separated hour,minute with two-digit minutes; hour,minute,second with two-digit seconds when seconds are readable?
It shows 3,25
